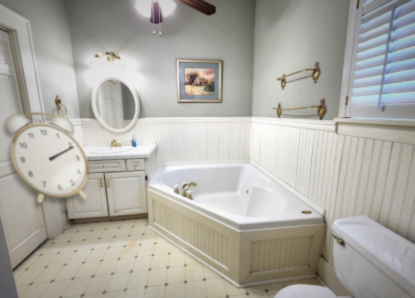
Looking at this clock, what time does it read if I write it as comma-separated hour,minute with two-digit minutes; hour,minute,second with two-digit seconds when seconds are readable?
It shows 2,11
